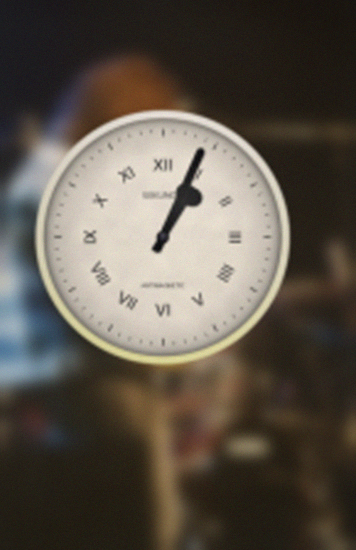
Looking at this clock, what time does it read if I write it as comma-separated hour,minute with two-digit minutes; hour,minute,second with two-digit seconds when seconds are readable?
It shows 1,04
